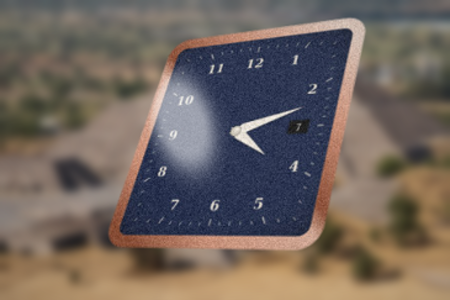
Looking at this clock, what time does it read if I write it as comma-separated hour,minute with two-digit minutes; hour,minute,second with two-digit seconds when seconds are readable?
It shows 4,12
